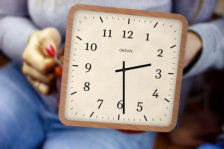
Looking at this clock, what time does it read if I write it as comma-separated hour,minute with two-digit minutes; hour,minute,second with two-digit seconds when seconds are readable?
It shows 2,29
